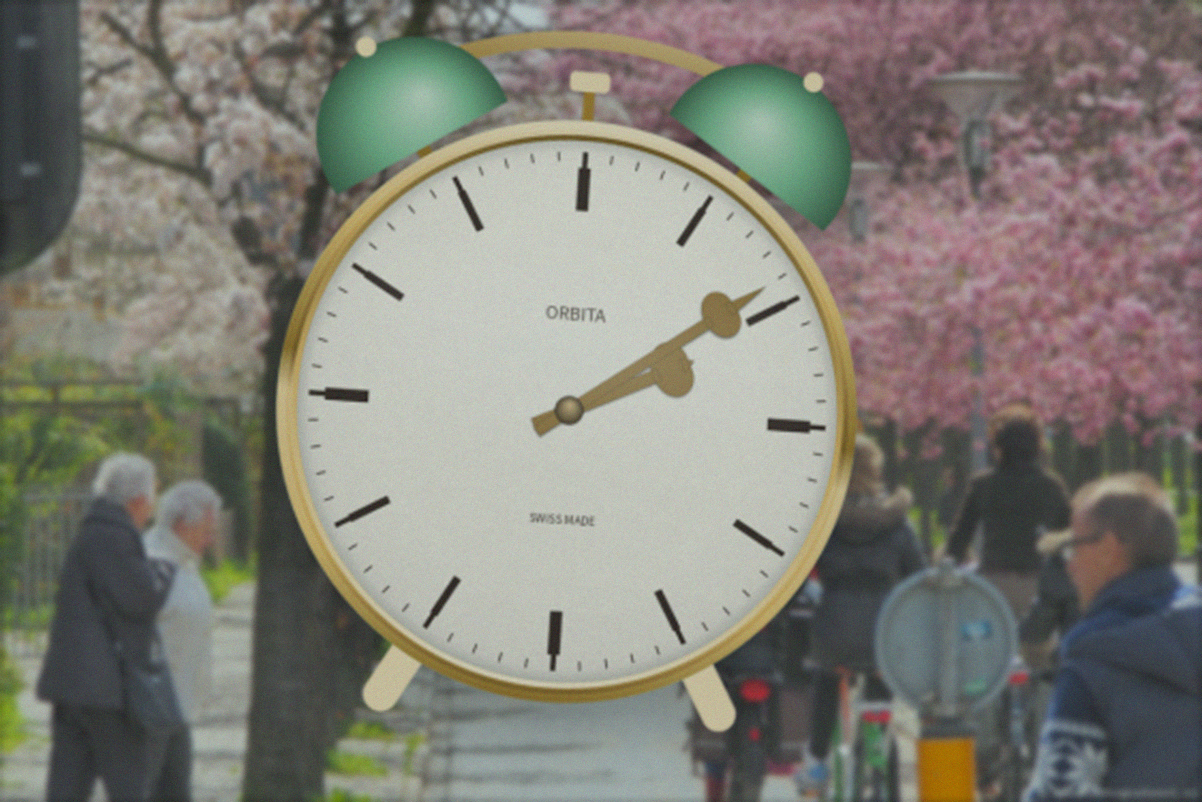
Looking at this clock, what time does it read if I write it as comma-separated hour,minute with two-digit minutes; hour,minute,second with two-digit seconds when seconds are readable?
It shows 2,09
